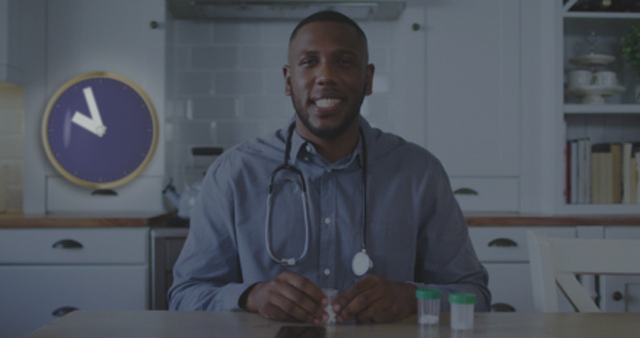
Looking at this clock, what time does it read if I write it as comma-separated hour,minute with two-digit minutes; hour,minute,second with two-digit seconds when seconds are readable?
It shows 9,57
